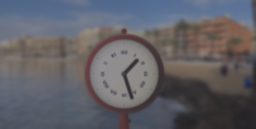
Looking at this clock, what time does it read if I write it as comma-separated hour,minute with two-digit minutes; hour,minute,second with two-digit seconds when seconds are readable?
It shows 1,27
